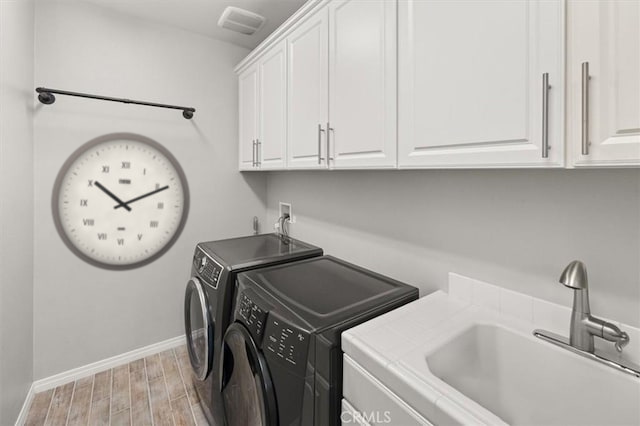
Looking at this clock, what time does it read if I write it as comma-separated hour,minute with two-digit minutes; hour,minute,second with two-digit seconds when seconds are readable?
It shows 10,11
